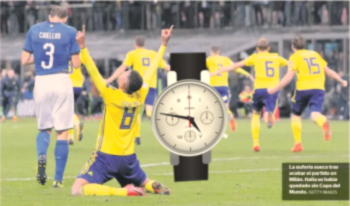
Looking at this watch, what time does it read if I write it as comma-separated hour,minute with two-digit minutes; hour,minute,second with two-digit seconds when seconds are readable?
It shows 4,47
